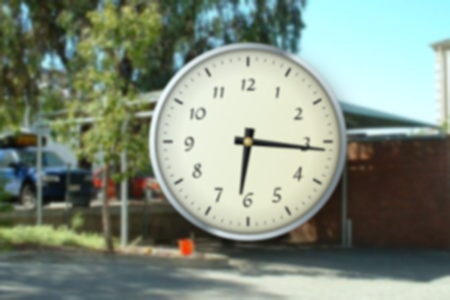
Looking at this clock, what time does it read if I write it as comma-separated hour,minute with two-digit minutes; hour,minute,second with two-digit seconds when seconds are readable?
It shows 6,16
